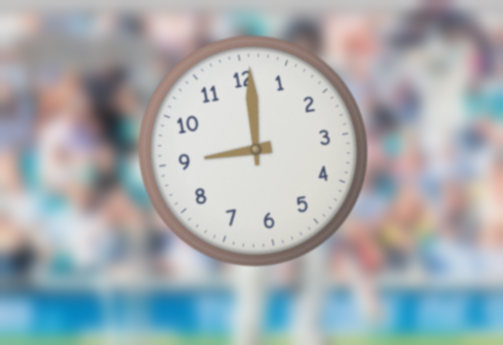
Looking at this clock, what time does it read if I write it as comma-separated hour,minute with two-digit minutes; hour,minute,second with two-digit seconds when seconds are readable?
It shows 9,01
